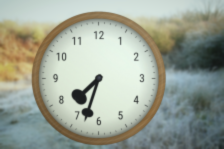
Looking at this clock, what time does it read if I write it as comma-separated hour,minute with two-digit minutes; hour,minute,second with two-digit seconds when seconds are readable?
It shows 7,33
